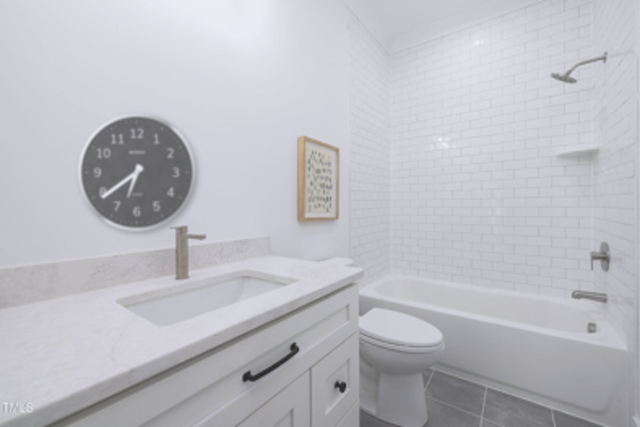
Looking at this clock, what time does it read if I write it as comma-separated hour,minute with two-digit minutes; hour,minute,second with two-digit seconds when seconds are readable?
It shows 6,39
